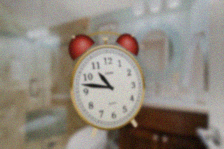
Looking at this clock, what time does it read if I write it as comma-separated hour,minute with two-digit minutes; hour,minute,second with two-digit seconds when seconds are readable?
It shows 10,47
